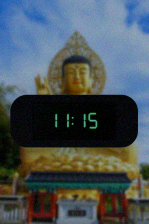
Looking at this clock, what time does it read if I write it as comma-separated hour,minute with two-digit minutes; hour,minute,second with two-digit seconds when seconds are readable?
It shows 11,15
